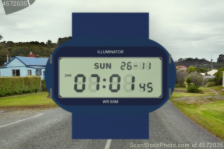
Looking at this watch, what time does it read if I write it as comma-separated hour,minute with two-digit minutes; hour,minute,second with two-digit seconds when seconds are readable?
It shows 7,01,45
